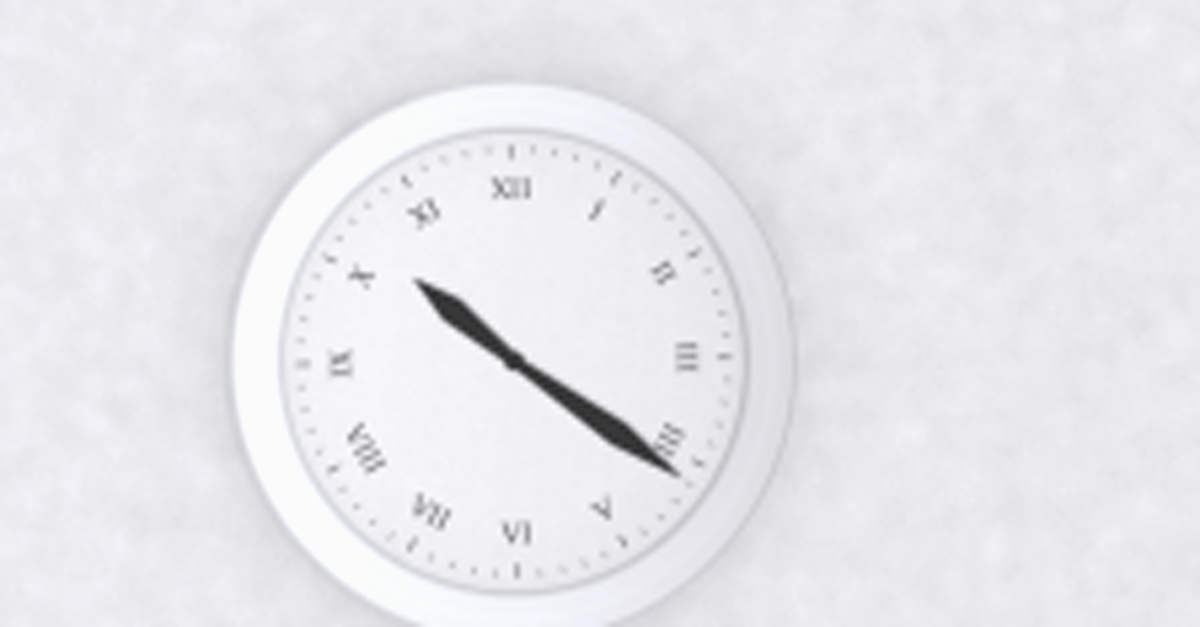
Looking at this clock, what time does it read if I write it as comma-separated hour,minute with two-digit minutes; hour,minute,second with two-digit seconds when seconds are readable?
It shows 10,21
